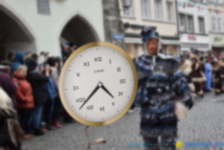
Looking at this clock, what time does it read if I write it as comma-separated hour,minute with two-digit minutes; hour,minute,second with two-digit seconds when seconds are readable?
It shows 4,38
